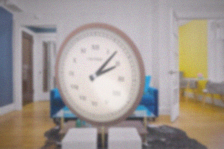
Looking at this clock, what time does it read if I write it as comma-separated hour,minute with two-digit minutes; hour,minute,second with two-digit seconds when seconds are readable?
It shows 2,07
